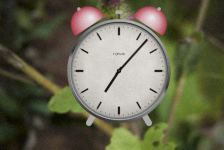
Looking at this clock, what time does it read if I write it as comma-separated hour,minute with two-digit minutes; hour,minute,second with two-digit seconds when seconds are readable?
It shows 7,07
